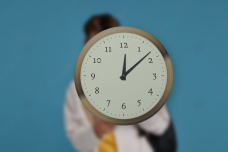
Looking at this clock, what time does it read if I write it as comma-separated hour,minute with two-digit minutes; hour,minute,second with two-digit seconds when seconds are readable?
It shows 12,08
